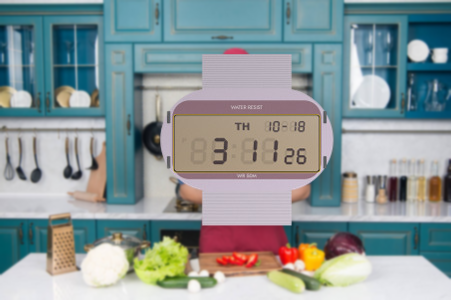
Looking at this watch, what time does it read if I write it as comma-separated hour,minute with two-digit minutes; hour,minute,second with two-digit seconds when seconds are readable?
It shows 3,11,26
